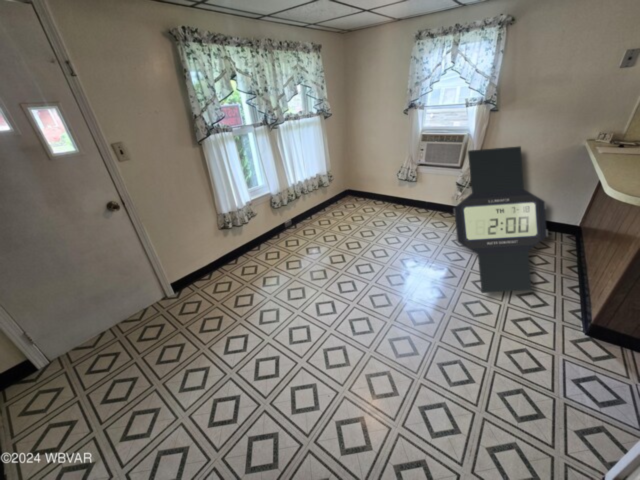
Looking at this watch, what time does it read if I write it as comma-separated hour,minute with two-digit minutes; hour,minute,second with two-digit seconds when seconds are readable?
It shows 2,00
